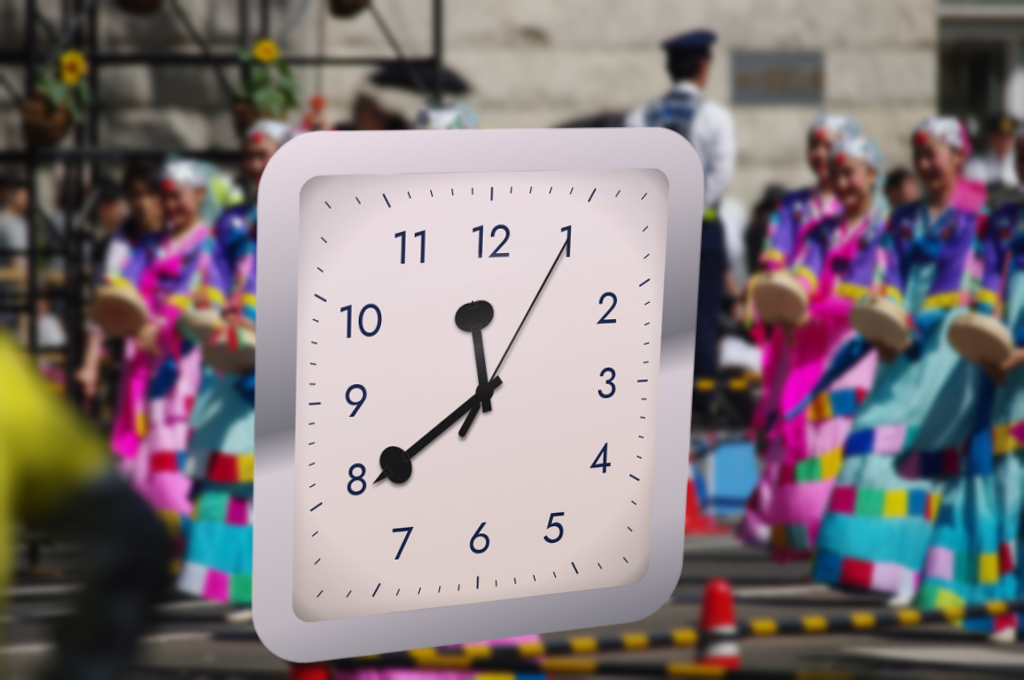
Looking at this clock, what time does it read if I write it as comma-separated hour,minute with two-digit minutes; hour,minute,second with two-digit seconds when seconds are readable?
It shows 11,39,05
